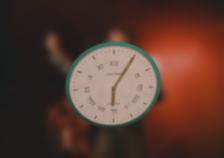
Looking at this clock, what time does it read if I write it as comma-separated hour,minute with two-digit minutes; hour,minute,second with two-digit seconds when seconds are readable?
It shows 6,05
